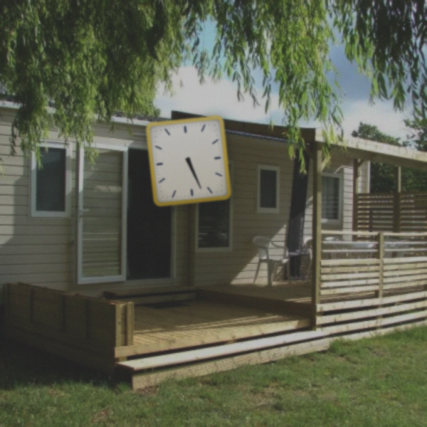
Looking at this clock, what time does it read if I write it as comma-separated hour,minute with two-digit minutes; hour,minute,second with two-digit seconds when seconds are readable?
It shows 5,27
